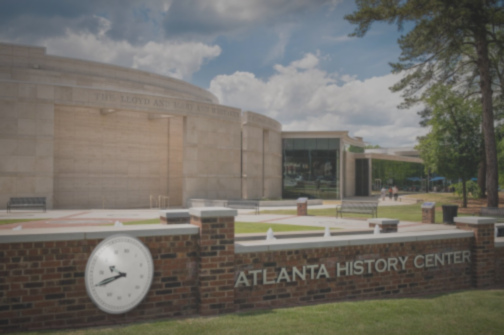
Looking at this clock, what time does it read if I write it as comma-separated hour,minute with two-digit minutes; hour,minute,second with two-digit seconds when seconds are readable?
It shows 9,41
